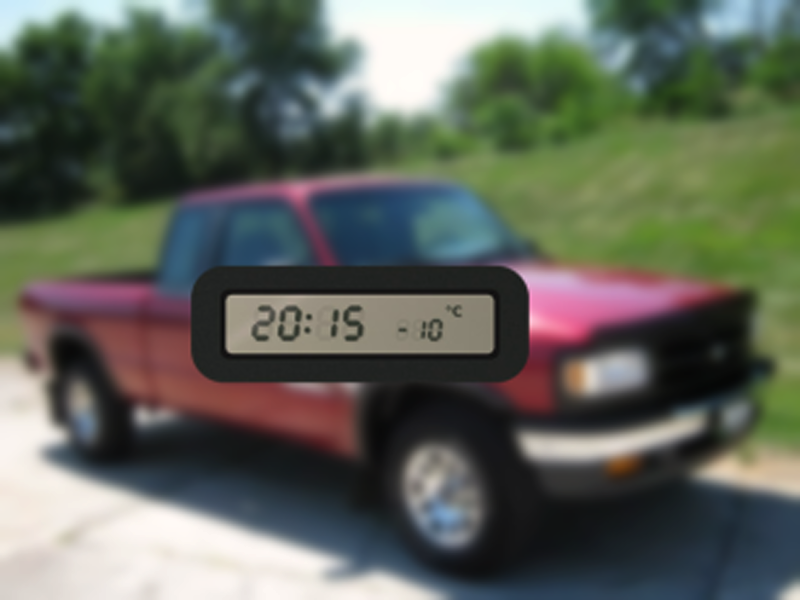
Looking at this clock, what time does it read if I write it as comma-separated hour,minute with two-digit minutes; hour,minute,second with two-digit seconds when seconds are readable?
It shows 20,15
